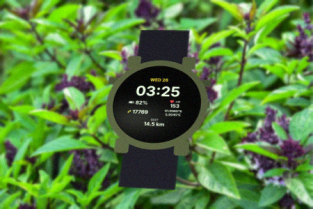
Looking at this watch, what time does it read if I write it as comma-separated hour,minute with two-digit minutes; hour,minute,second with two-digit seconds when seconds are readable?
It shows 3,25
